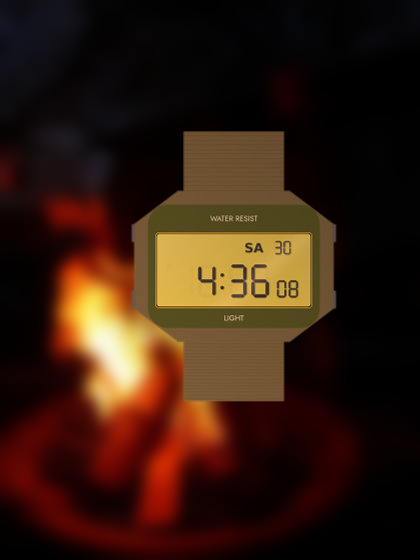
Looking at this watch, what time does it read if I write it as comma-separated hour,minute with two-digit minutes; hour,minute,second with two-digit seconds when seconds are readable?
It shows 4,36,08
